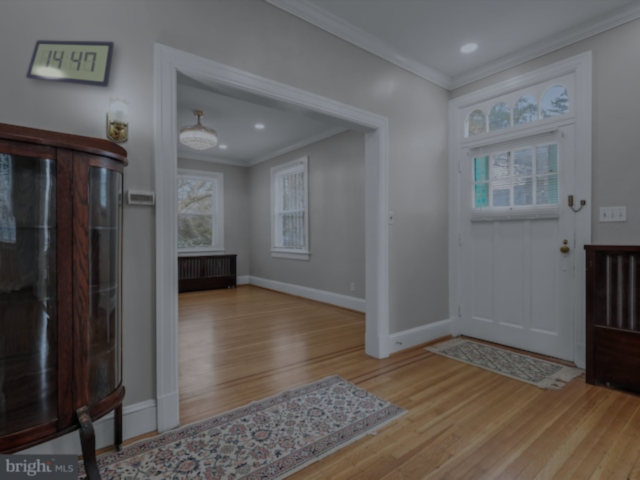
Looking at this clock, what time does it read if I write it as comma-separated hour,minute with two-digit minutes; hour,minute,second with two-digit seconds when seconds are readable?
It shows 14,47
